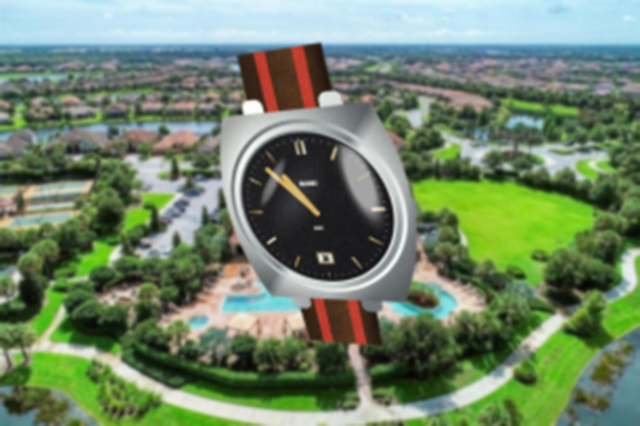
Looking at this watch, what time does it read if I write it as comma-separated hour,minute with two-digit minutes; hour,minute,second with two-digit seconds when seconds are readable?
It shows 10,53
